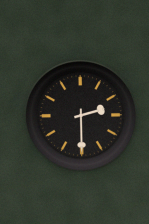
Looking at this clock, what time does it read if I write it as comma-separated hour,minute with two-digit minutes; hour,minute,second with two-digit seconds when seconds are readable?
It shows 2,30
